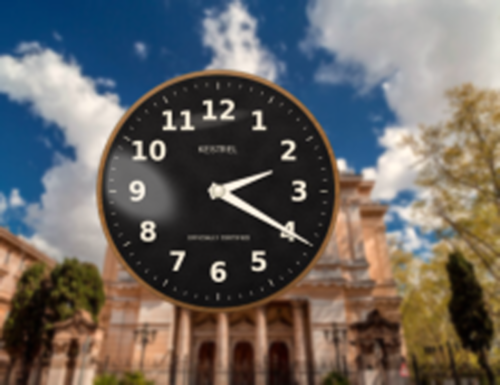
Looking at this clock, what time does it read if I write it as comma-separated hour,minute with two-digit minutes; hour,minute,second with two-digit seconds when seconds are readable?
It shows 2,20
